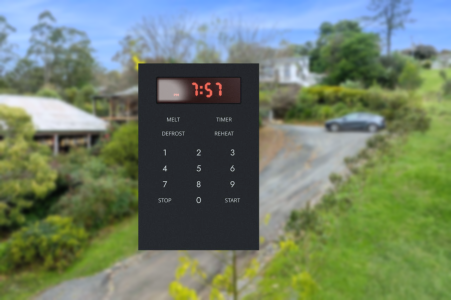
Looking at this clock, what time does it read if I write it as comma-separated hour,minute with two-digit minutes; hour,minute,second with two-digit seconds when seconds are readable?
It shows 7,57
